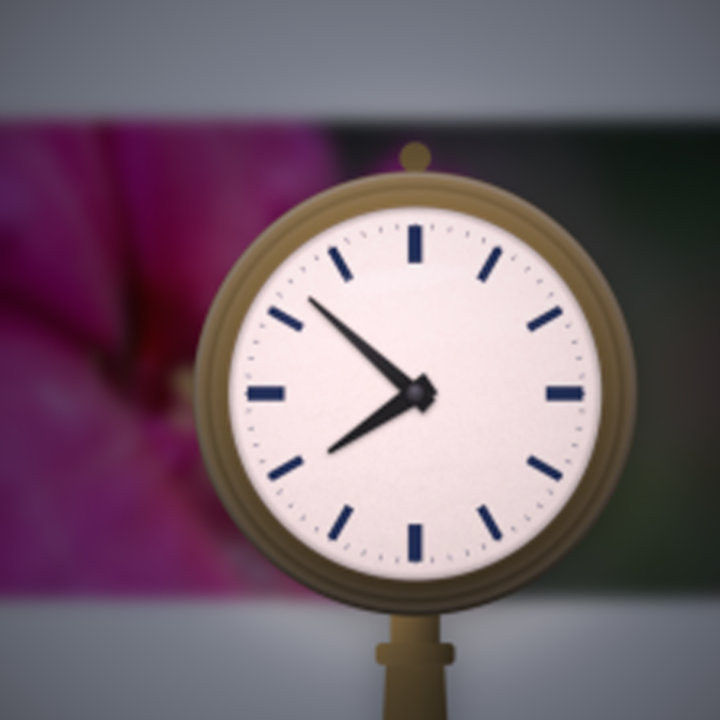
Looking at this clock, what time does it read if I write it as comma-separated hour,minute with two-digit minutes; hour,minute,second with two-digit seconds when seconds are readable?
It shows 7,52
